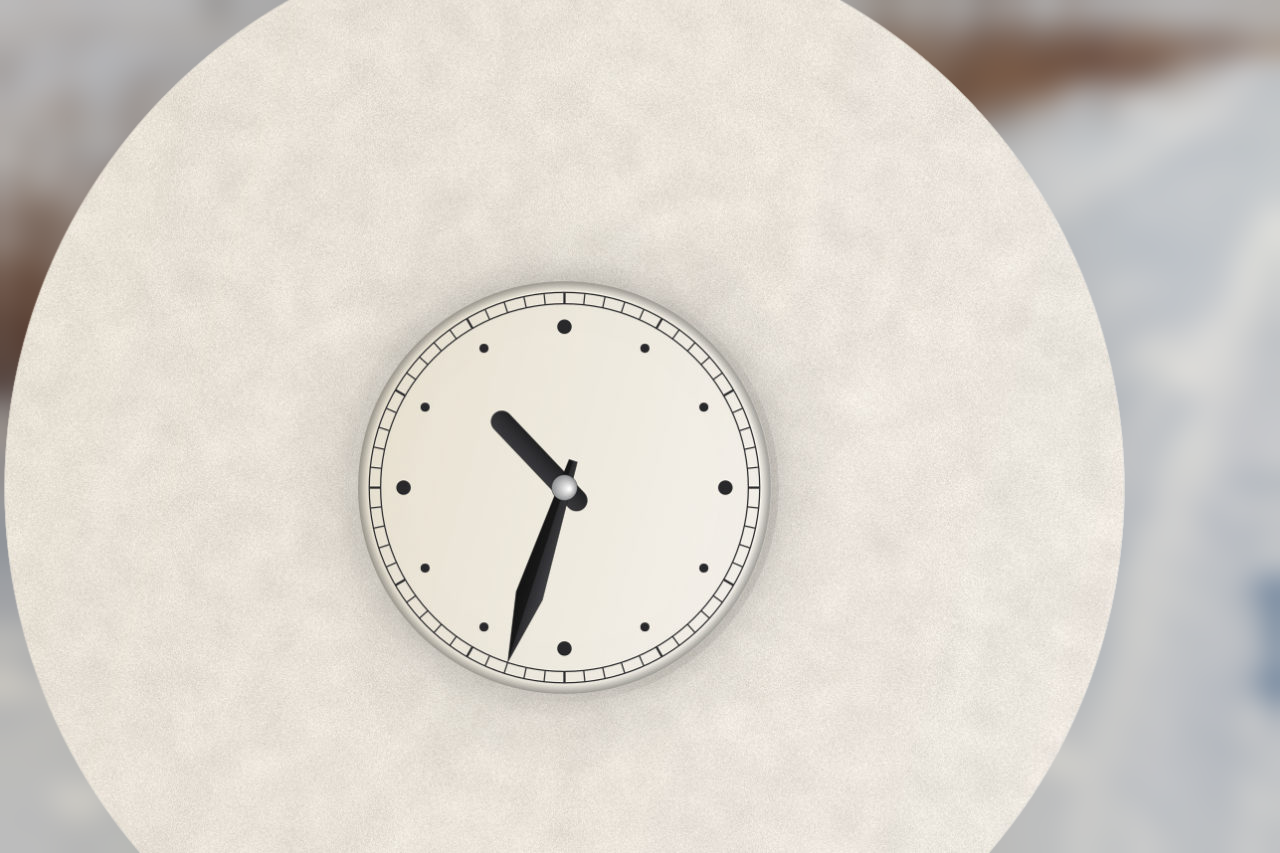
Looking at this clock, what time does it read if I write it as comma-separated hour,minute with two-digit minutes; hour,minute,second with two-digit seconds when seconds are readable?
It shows 10,33
